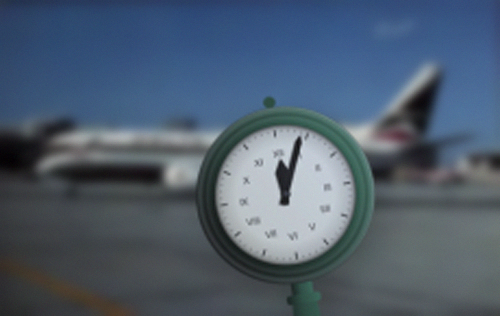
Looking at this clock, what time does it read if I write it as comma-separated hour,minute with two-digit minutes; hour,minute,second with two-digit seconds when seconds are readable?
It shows 12,04
